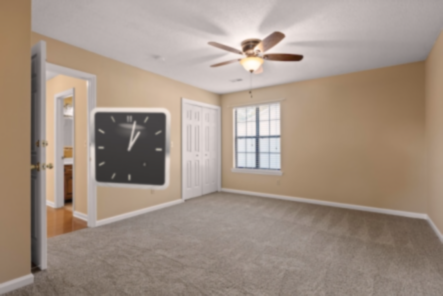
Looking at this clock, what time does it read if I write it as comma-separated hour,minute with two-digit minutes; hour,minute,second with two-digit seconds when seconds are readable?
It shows 1,02
